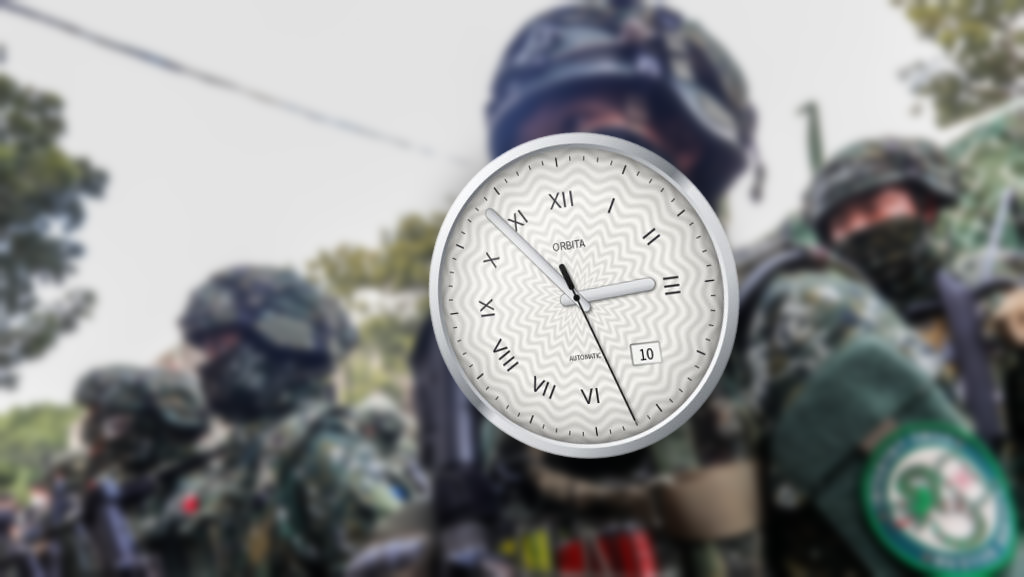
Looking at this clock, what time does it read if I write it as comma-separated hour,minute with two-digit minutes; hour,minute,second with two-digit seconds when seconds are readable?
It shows 2,53,27
